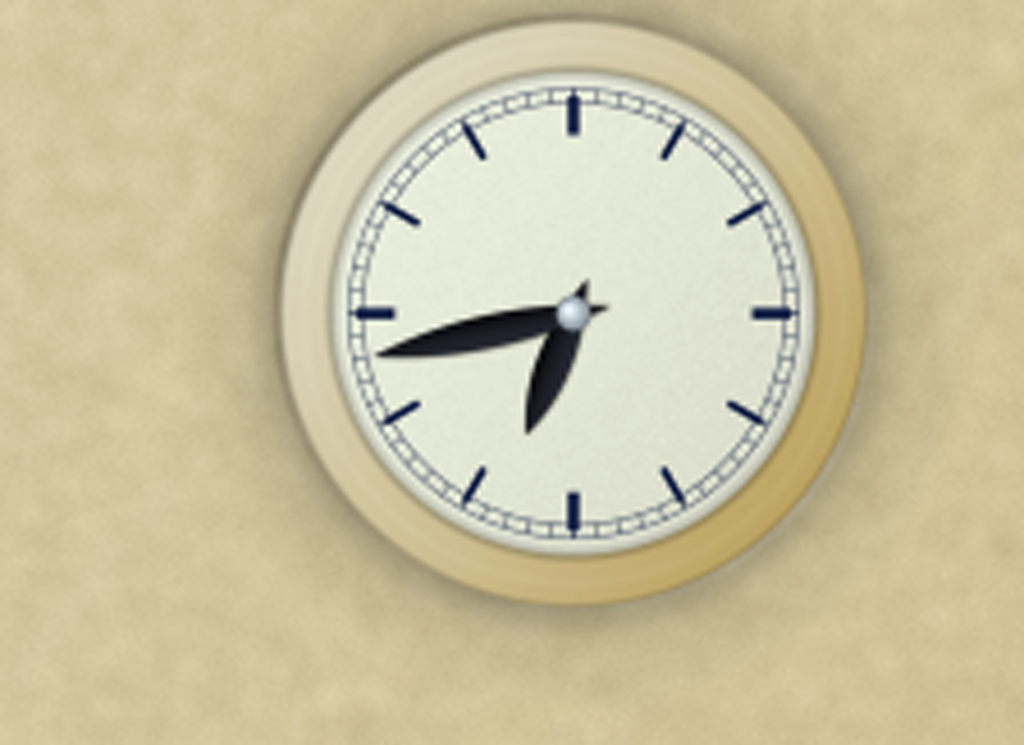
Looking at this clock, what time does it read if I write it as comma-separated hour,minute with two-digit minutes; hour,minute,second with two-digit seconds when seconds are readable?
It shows 6,43
